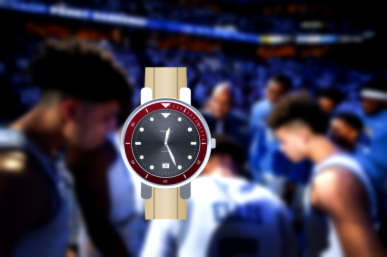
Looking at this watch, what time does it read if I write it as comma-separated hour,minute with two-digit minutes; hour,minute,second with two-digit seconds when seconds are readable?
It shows 12,26
